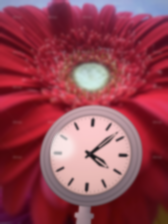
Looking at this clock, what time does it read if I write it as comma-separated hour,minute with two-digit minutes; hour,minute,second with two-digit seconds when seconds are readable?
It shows 4,08
